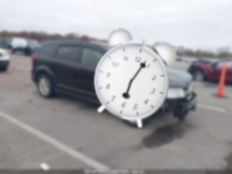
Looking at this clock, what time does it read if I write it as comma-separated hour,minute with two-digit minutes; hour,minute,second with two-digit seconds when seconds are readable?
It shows 6,03
